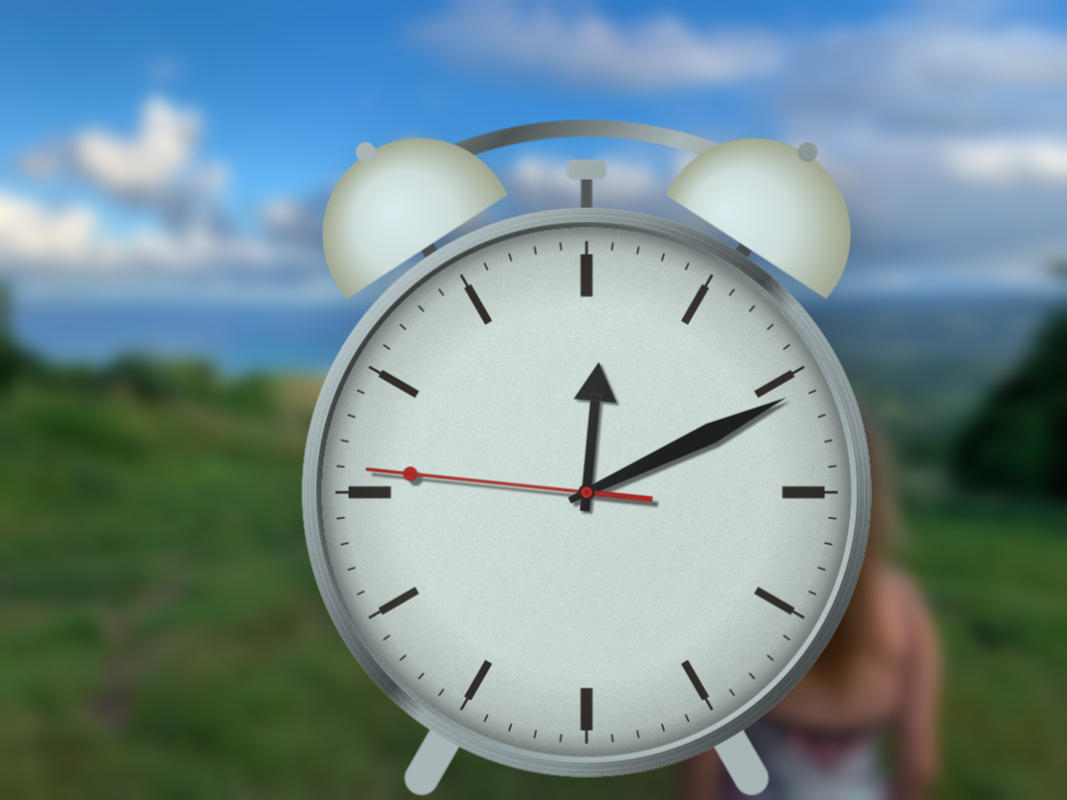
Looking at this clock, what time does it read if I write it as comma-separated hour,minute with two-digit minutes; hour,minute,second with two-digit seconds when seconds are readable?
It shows 12,10,46
